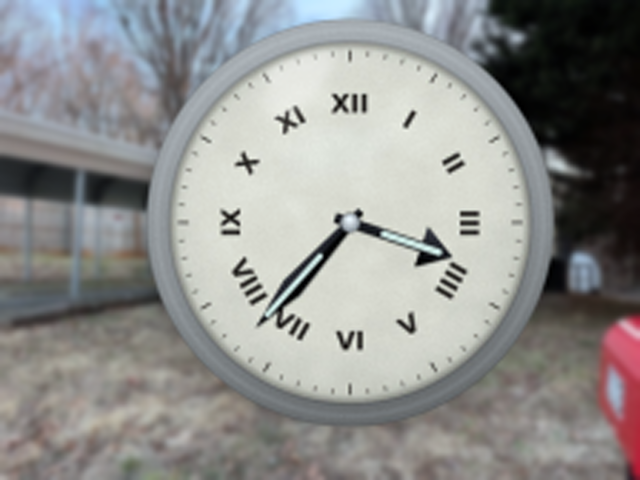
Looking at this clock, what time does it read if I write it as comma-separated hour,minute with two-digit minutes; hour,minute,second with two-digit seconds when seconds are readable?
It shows 3,37
